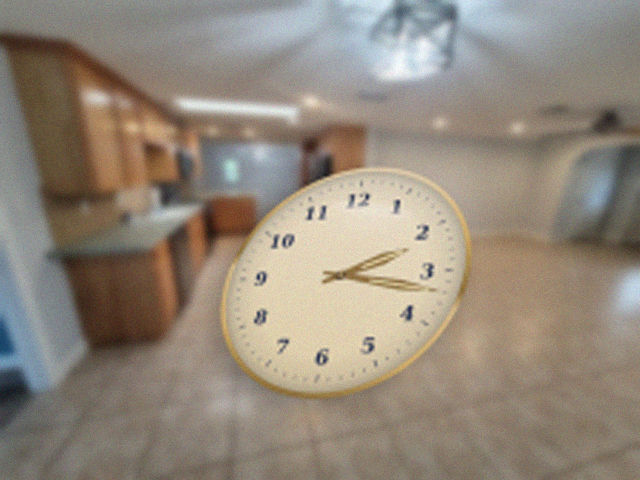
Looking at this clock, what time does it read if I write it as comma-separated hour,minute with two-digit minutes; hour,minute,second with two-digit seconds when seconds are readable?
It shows 2,17
